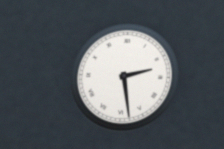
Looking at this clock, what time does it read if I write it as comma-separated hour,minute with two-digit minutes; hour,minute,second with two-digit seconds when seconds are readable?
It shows 2,28
